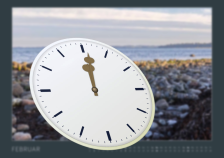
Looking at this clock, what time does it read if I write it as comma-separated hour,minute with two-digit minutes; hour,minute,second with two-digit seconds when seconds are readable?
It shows 12,01
